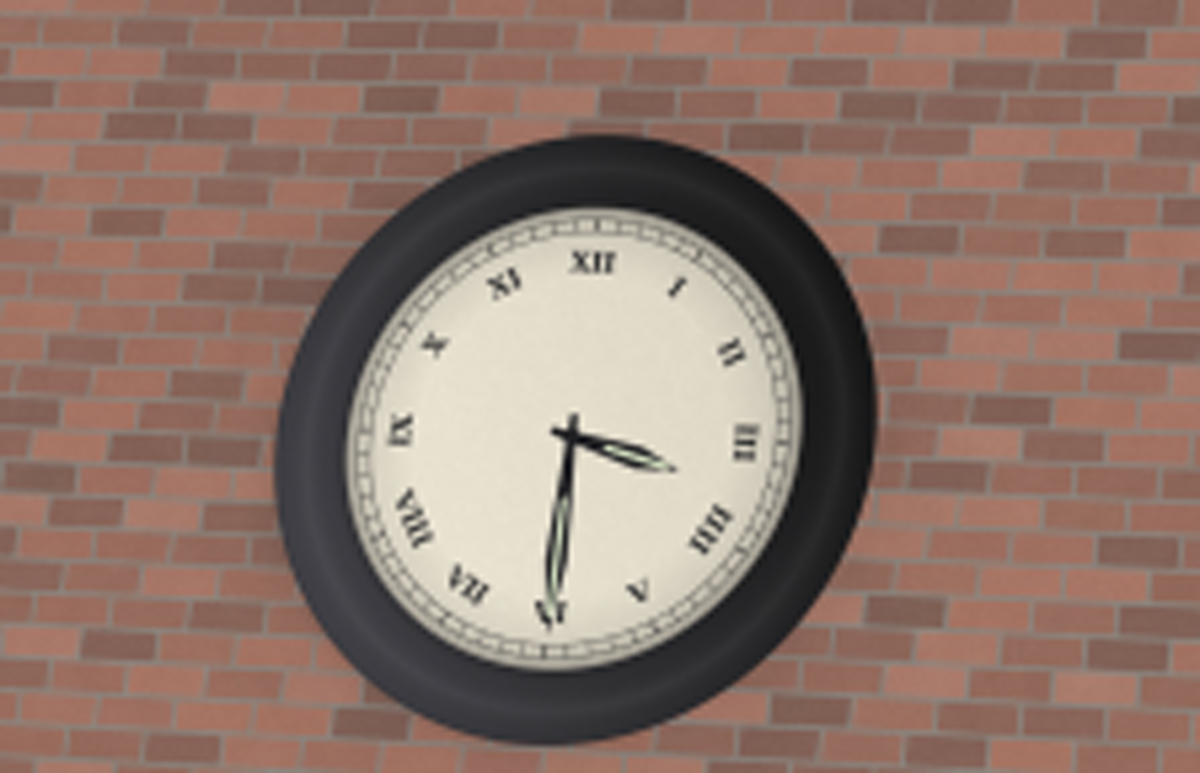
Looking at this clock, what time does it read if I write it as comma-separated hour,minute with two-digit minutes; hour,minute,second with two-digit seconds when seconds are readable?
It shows 3,30
